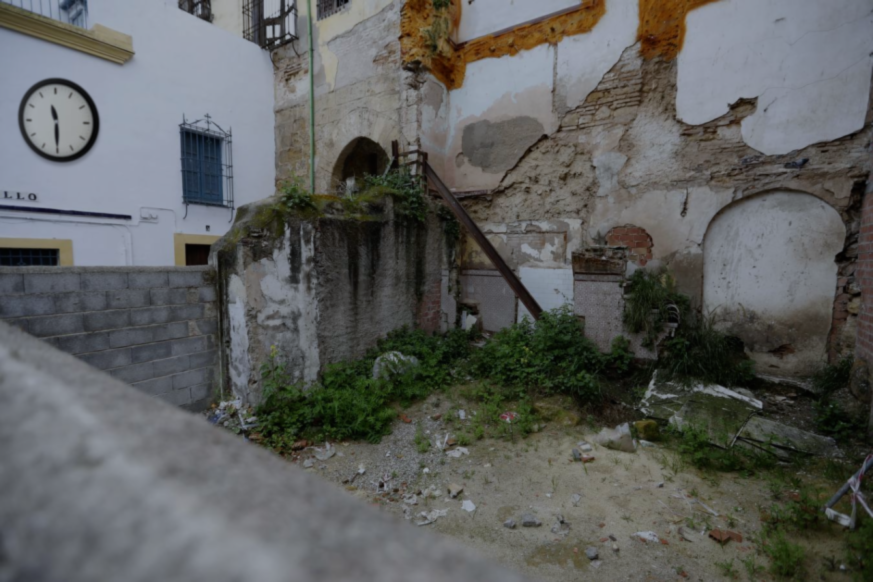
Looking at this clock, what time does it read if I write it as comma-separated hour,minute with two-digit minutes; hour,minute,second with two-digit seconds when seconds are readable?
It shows 11,30
